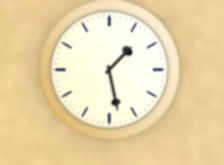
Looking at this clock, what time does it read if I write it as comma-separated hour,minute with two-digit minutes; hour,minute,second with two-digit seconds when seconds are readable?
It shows 1,28
